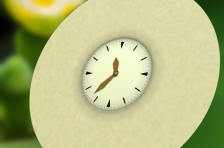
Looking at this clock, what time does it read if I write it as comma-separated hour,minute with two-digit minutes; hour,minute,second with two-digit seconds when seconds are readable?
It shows 11,37
